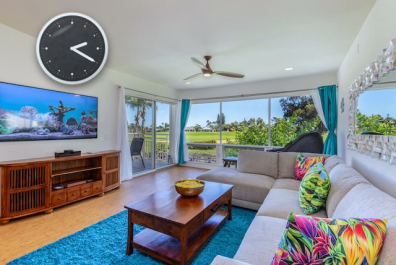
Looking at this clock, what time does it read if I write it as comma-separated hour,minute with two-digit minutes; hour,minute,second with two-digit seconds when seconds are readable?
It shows 2,20
